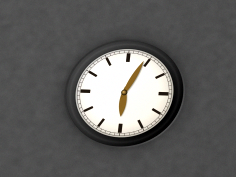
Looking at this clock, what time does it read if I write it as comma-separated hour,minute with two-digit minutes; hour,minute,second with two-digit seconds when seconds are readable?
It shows 6,04
